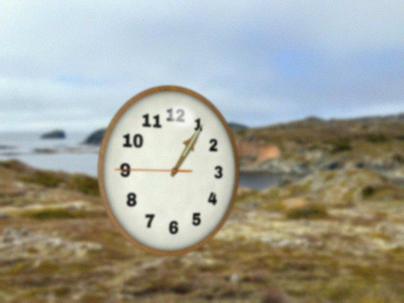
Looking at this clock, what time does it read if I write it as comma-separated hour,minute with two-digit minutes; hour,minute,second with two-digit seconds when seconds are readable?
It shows 1,05,45
